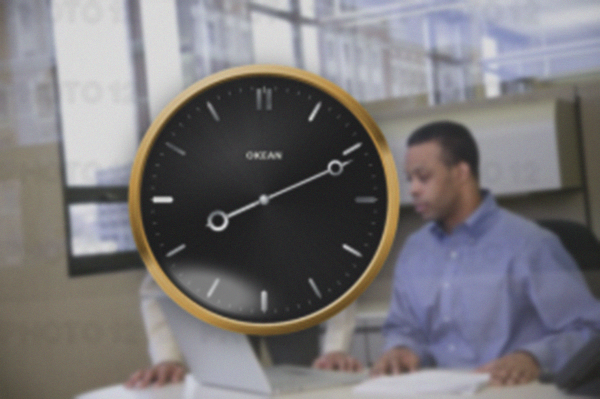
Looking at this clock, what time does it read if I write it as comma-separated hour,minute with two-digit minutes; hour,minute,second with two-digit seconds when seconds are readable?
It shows 8,11
